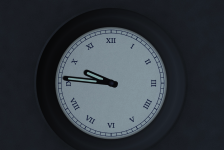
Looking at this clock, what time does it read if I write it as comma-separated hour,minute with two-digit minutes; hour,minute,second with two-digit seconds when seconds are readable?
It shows 9,46
